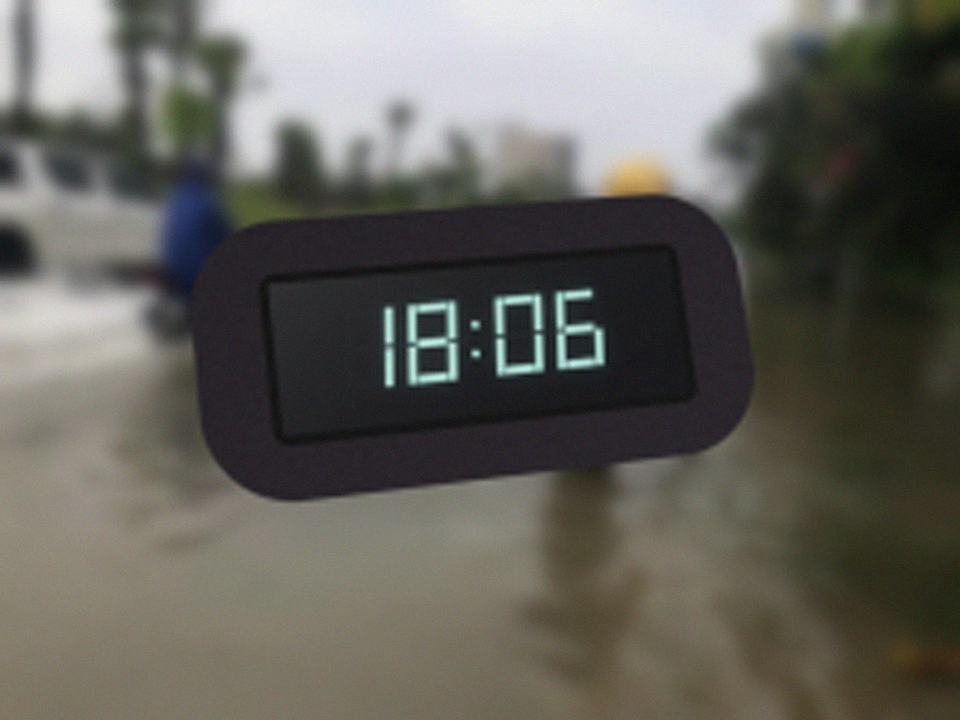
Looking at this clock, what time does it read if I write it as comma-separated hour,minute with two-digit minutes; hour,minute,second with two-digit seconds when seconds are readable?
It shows 18,06
